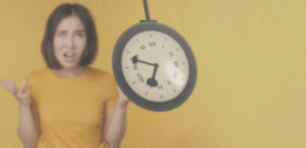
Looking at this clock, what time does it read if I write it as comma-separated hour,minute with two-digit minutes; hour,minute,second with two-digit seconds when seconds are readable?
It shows 6,48
